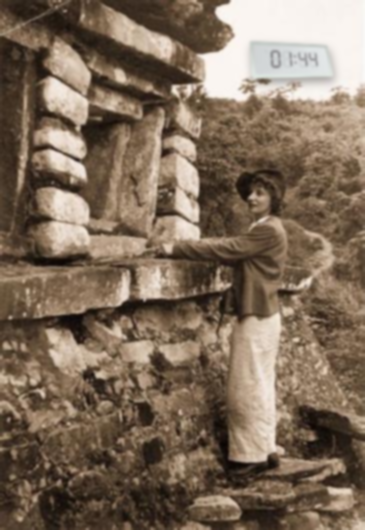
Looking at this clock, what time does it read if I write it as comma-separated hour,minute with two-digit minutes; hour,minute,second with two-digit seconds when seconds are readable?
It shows 1,44
